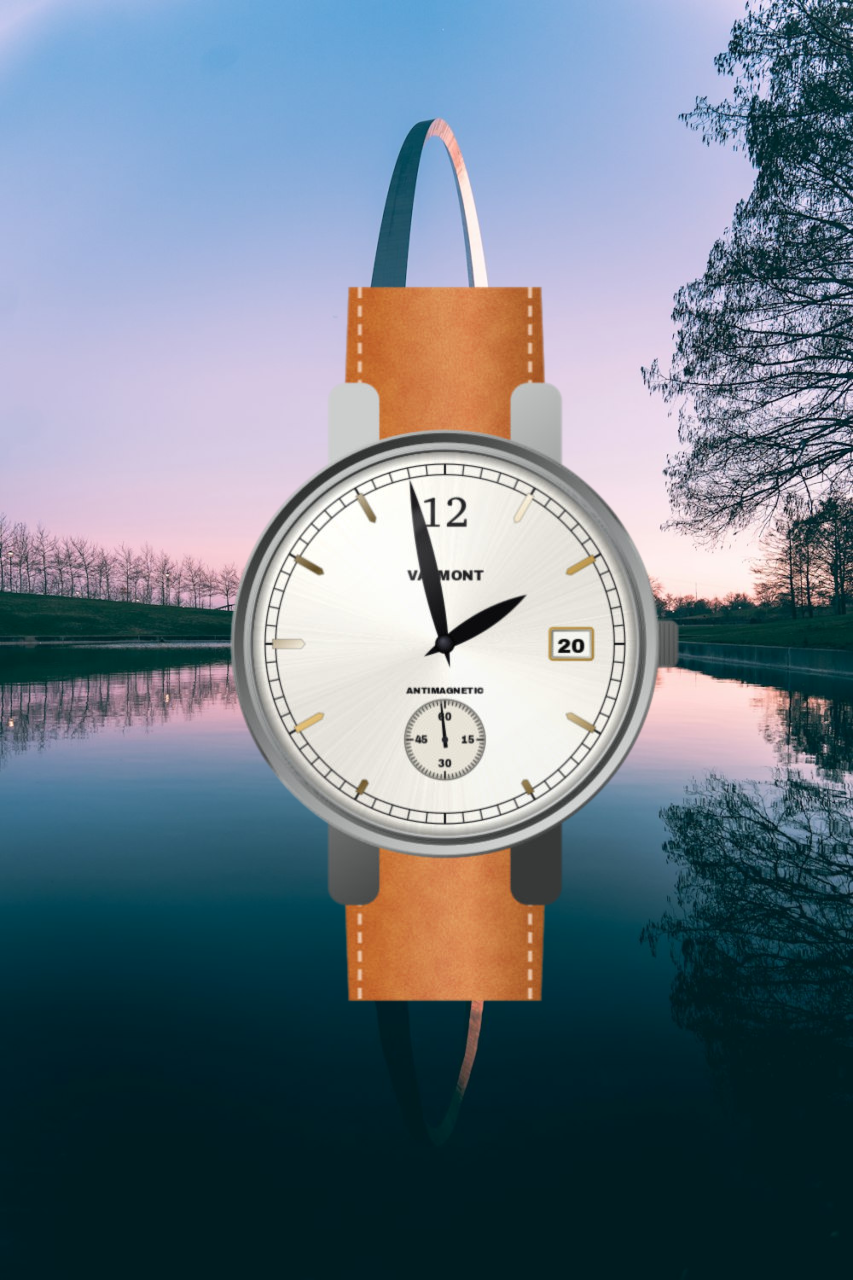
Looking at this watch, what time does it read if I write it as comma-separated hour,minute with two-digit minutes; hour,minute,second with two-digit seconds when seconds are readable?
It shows 1,57,59
